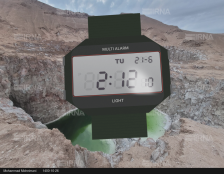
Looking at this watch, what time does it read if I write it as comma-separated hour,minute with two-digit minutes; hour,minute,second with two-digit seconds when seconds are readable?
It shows 2,12,10
